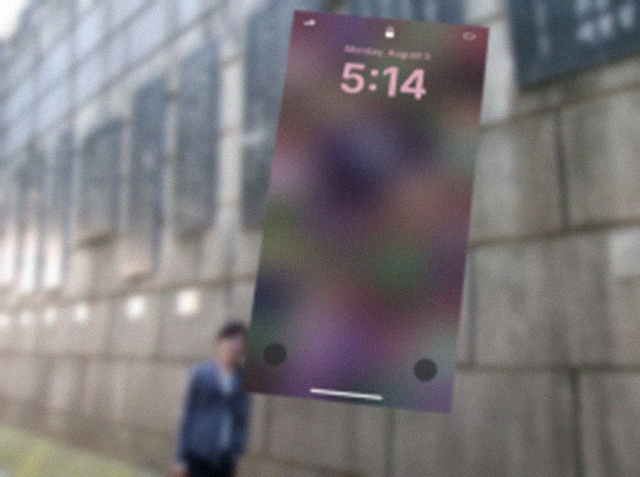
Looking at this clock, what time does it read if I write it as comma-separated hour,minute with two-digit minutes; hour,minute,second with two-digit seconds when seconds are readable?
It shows 5,14
